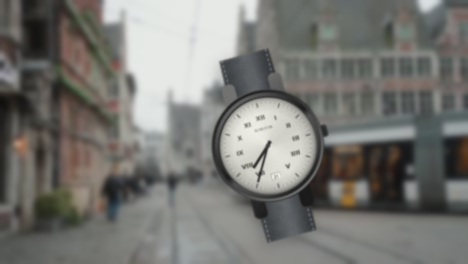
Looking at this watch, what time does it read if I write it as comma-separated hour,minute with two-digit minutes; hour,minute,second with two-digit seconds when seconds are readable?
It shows 7,35
